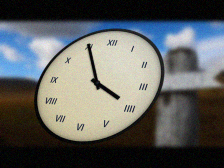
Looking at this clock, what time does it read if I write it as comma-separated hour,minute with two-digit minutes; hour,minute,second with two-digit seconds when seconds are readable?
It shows 3,55
